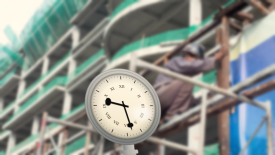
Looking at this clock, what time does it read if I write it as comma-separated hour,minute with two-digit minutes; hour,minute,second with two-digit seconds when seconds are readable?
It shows 9,28
